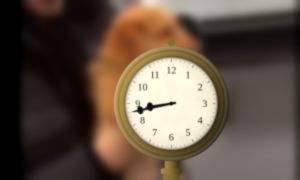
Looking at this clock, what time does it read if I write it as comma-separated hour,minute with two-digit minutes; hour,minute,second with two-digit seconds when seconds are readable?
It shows 8,43
